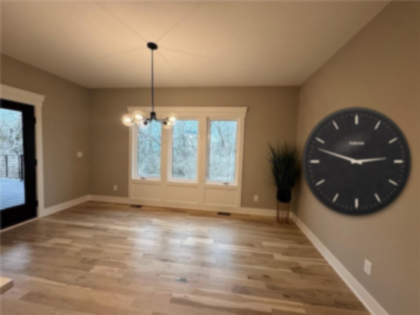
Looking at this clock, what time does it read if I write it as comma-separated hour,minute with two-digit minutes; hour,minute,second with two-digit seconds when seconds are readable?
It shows 2,48
